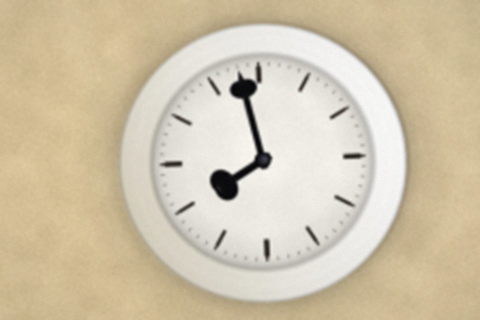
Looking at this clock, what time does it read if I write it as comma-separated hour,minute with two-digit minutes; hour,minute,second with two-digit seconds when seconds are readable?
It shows 7,58
